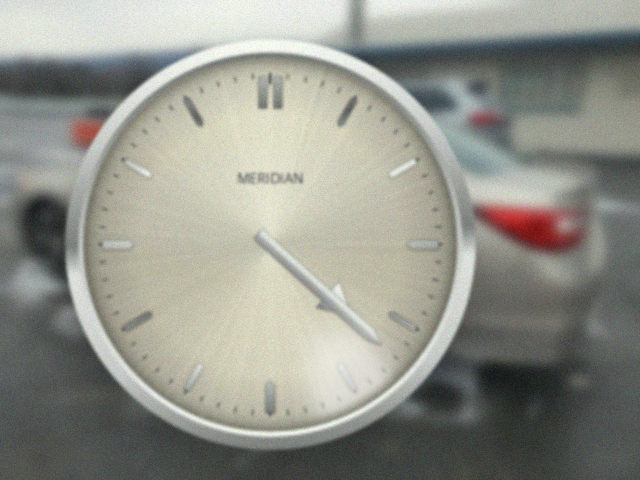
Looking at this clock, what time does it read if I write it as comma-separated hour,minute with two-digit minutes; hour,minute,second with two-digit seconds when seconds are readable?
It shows 4,22
